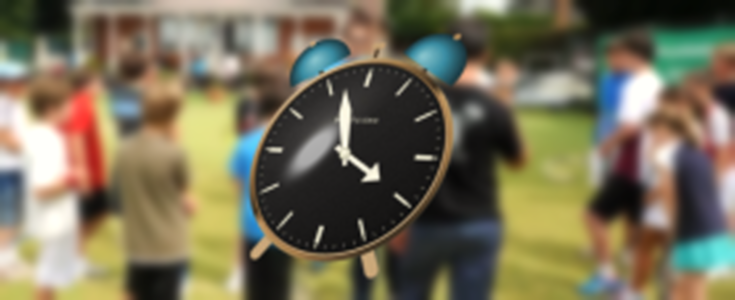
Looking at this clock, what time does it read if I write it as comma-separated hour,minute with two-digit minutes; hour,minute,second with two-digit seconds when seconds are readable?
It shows 3,57
